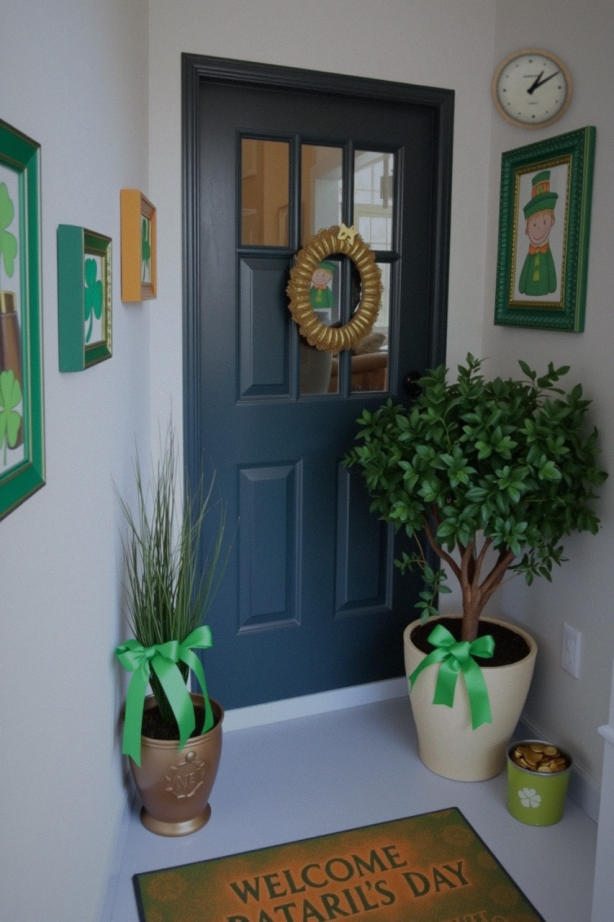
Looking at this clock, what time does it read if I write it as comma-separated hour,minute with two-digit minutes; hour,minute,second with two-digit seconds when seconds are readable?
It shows 1,10
